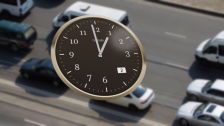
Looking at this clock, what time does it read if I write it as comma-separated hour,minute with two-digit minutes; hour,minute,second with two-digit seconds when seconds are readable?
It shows 12,59
